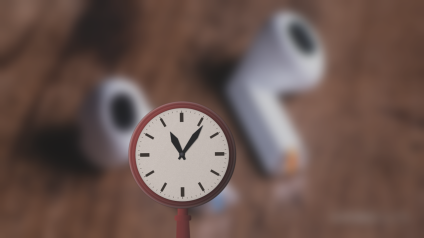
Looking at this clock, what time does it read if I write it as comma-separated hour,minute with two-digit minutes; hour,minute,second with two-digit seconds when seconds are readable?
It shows 11,06
